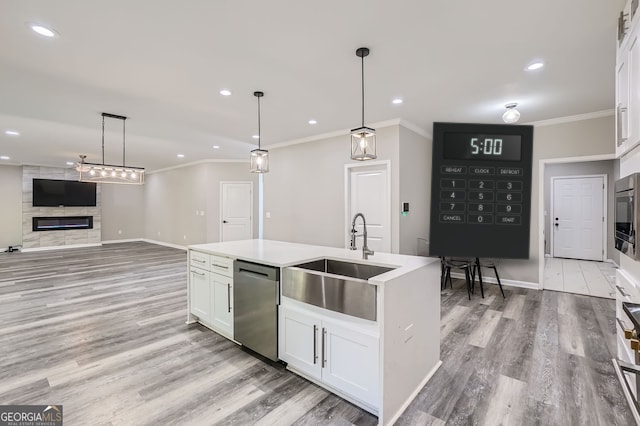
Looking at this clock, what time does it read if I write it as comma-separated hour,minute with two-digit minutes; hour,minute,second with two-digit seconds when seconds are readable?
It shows 5,00
